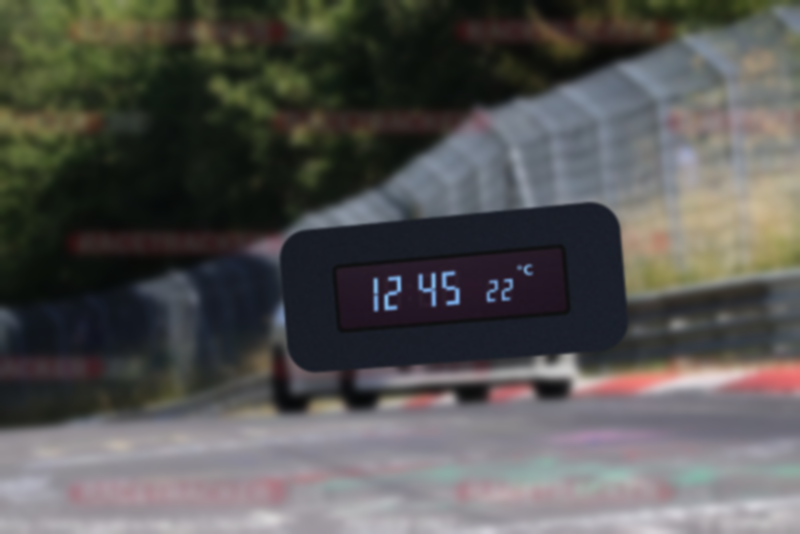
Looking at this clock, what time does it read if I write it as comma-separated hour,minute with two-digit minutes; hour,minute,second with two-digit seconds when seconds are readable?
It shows 12,45
